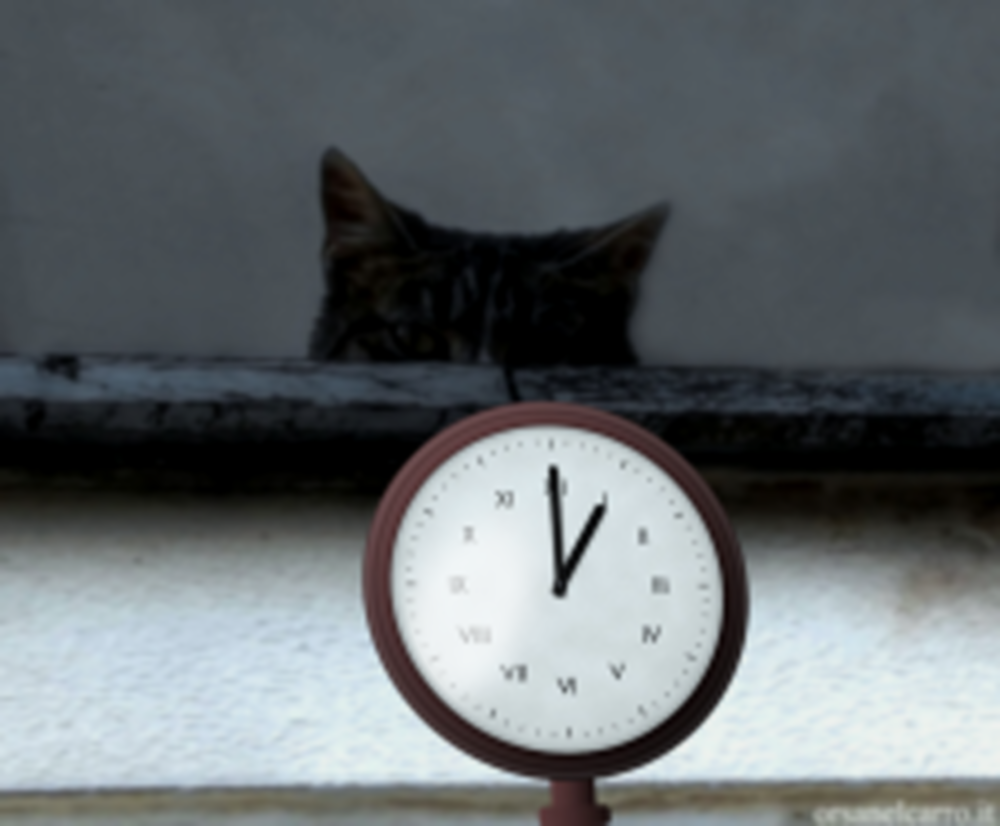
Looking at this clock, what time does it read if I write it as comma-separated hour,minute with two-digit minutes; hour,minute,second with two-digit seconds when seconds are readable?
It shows 1,00
